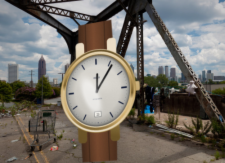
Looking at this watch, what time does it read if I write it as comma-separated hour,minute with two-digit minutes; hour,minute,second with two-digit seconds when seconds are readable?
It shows 12,06
